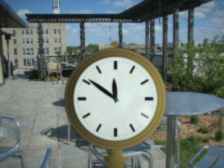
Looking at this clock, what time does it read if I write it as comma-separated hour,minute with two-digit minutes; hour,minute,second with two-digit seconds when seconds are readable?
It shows 11,51
